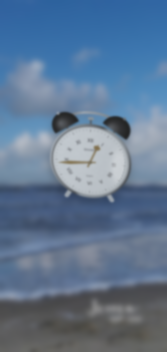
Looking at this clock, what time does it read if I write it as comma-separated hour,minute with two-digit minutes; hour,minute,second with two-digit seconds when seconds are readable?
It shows 12,44
